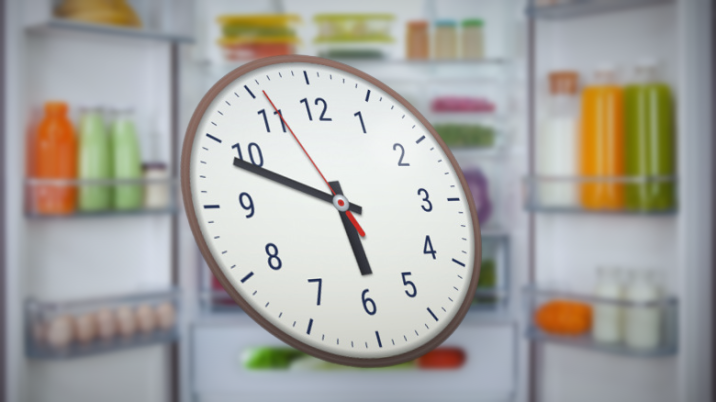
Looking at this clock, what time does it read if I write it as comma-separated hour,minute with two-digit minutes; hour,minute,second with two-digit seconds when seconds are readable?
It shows 5,48,56
